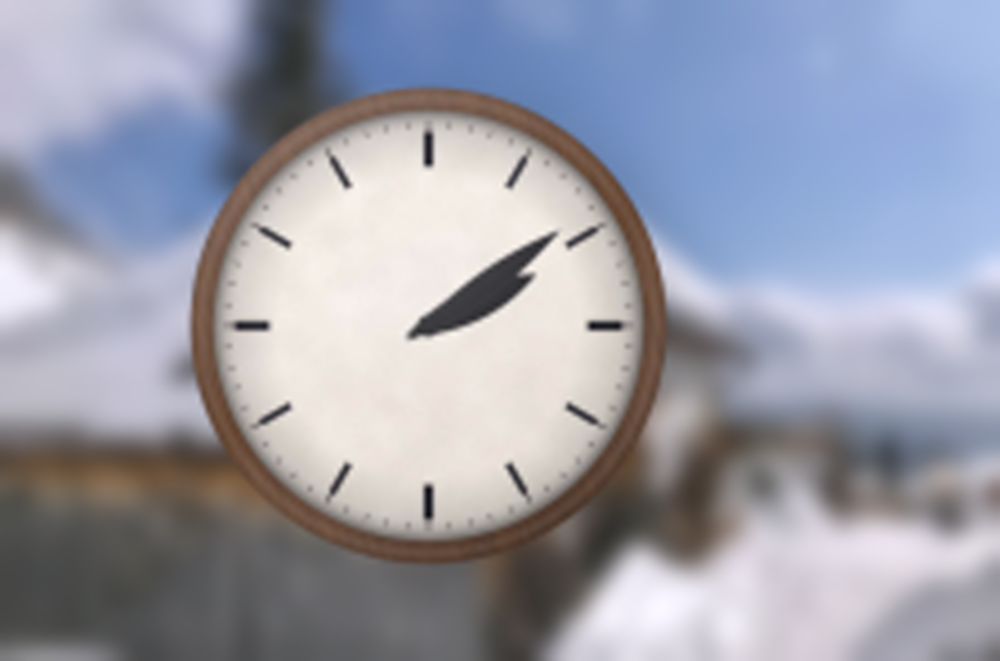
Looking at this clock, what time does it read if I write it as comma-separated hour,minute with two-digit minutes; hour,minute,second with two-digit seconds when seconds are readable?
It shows 2,09
